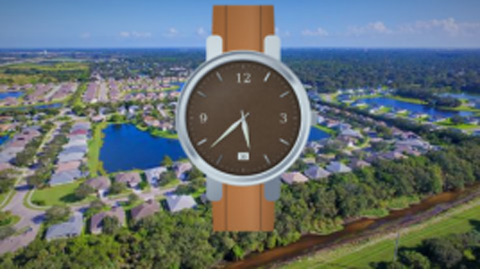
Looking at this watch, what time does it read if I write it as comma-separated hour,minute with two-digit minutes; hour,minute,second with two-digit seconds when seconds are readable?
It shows 5,38
